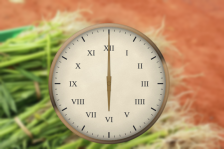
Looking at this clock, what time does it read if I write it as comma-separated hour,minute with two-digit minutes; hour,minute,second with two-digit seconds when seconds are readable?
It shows 6,00
